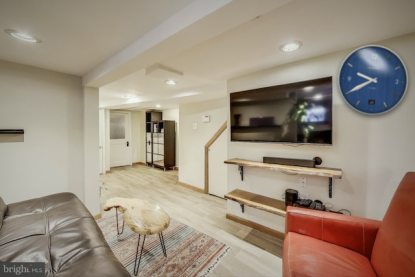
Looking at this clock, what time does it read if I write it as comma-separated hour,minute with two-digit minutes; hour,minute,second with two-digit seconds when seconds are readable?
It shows 9,40
